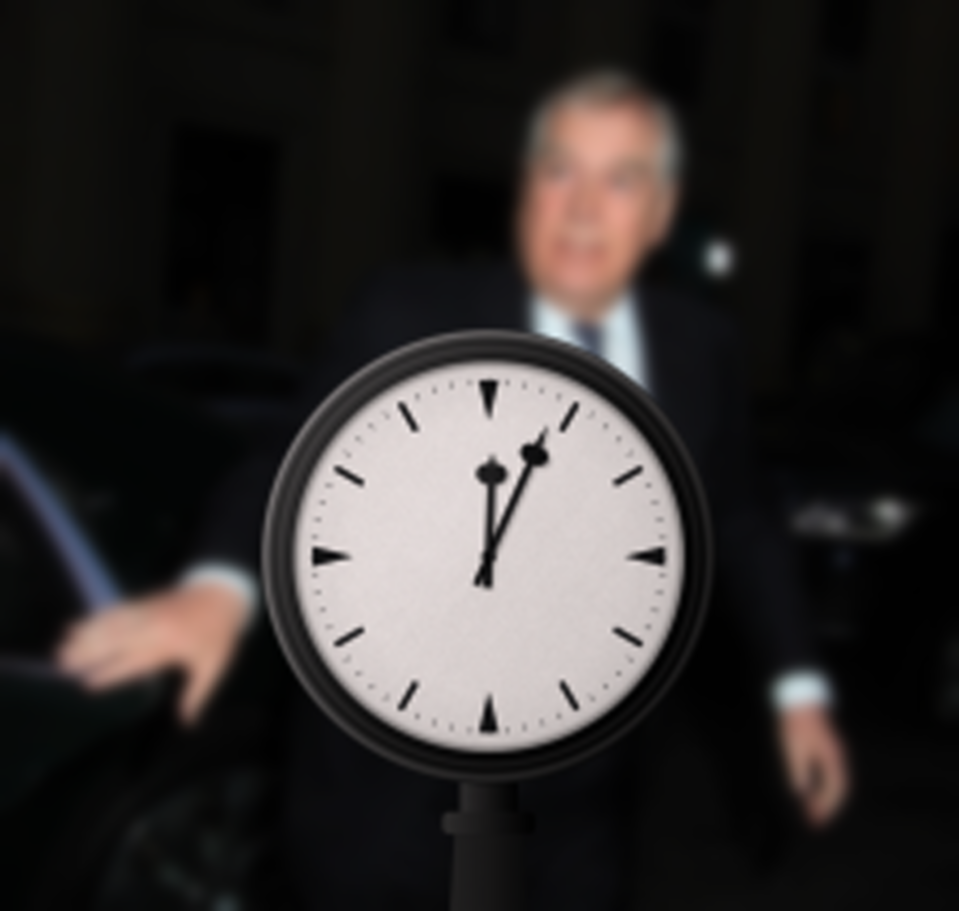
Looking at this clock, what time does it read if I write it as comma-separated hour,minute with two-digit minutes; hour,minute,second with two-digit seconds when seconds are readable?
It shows 12,04
